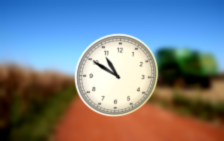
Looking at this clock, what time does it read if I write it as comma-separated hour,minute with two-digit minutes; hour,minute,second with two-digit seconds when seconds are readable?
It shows 10,50
